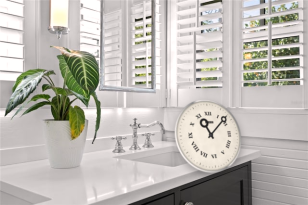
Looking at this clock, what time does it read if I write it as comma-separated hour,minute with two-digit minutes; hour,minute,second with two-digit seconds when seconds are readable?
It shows 11,08
